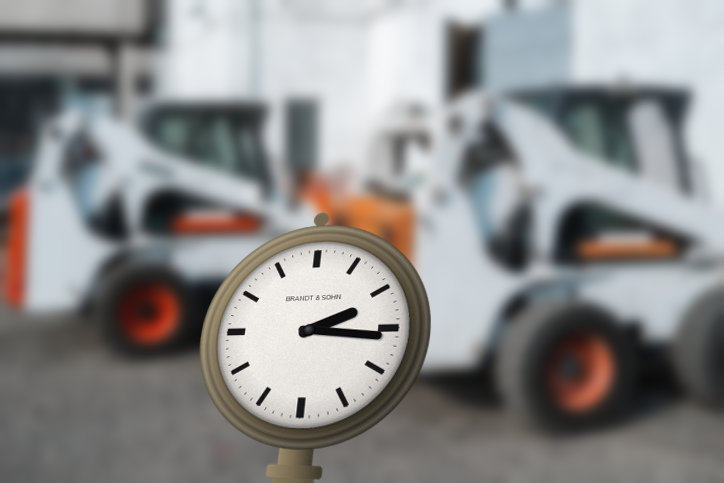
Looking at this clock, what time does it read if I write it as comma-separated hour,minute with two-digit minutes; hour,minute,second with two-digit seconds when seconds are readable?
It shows 2,16
